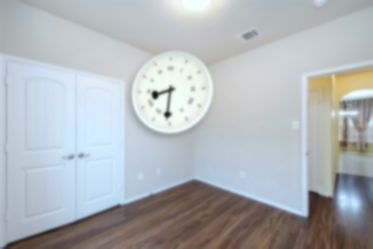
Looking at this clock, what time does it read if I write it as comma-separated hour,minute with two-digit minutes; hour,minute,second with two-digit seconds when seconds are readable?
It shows 8,31
